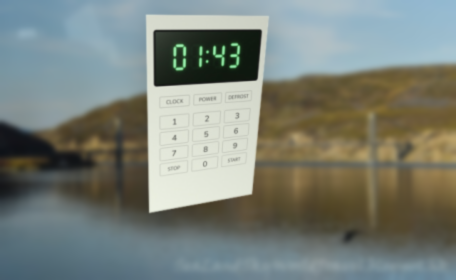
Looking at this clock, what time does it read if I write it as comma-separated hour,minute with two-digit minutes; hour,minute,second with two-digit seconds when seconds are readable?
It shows 1,43
